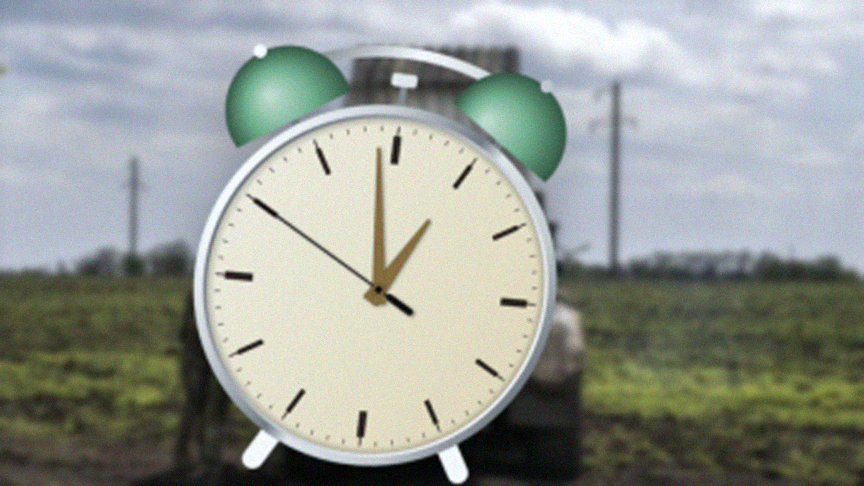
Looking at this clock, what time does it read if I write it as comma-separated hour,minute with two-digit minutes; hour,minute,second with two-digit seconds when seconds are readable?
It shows 12,58,50
